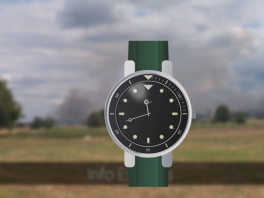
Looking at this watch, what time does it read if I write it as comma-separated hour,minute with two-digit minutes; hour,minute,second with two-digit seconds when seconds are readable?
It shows 11,42
